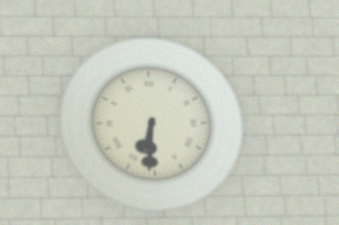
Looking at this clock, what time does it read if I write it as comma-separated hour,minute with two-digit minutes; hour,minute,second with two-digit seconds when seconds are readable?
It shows 6,31
